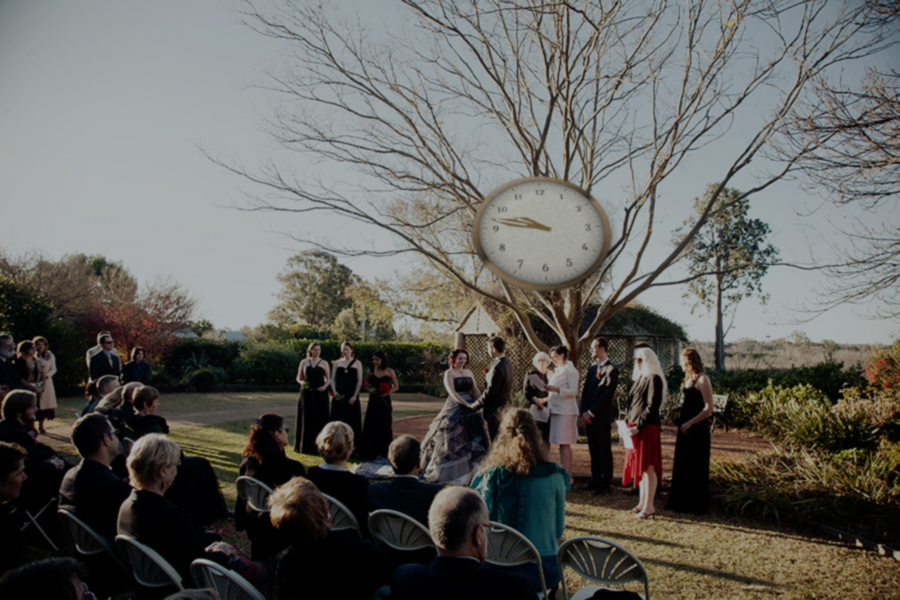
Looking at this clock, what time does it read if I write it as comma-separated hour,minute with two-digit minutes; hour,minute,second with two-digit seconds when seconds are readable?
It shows 9,47
